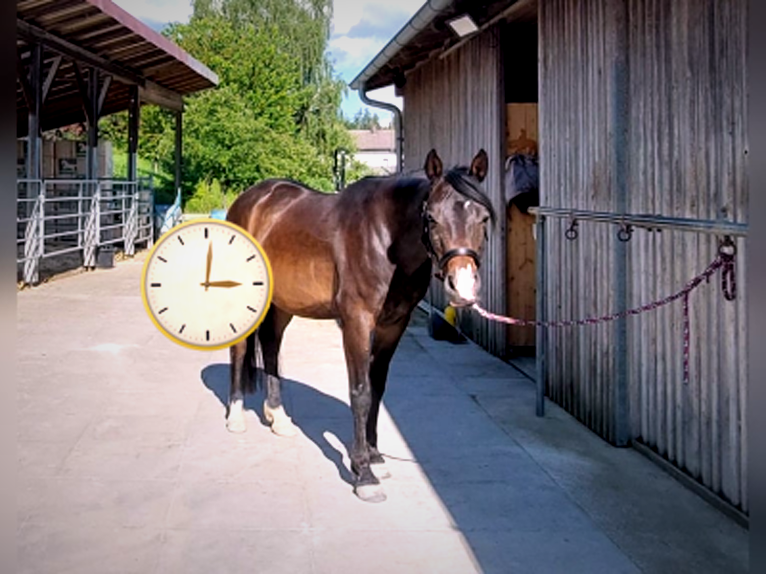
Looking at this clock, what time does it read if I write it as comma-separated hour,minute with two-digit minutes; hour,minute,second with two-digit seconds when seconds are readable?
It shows 3,01
